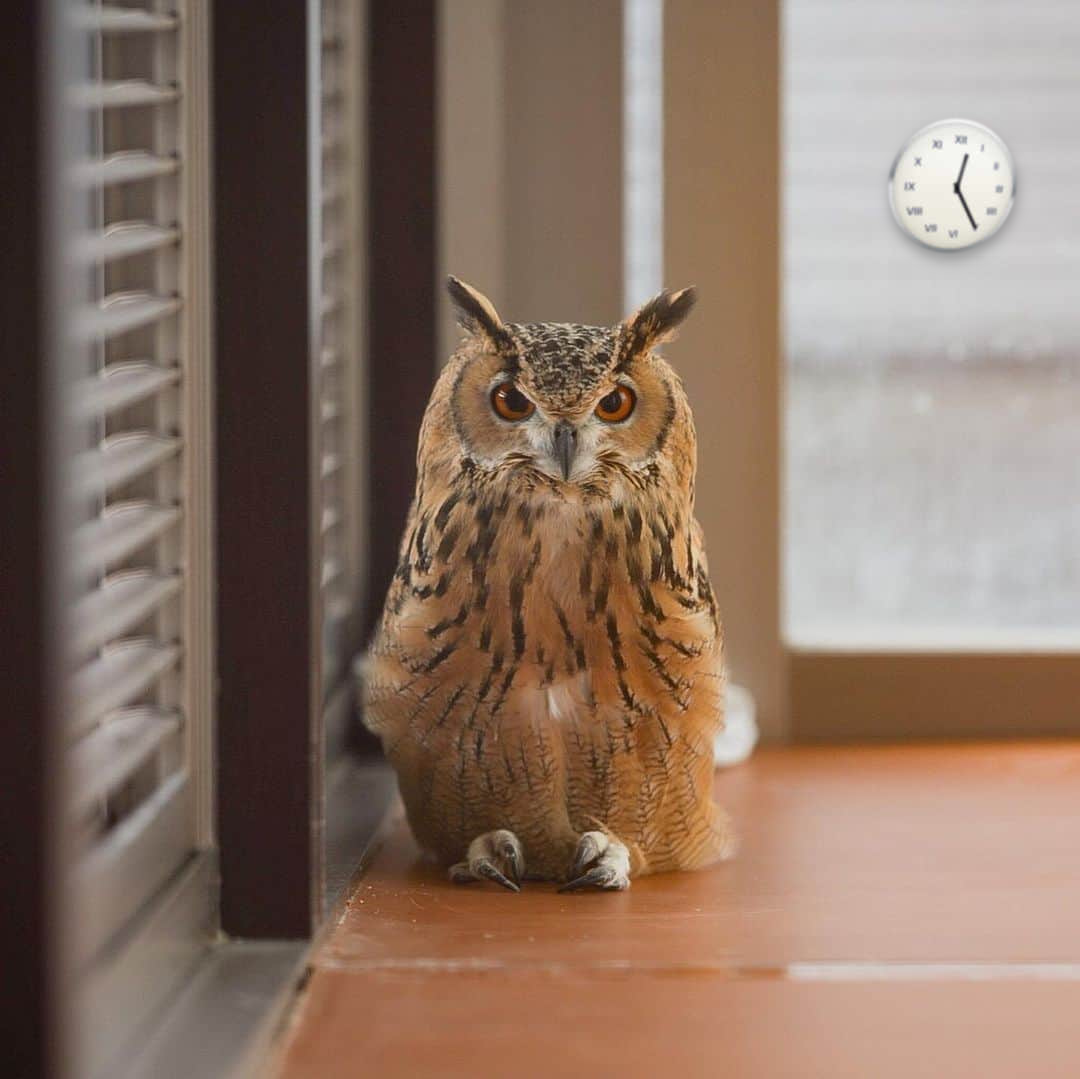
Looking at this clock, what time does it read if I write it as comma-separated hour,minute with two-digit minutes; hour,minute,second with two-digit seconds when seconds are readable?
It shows 12,25
